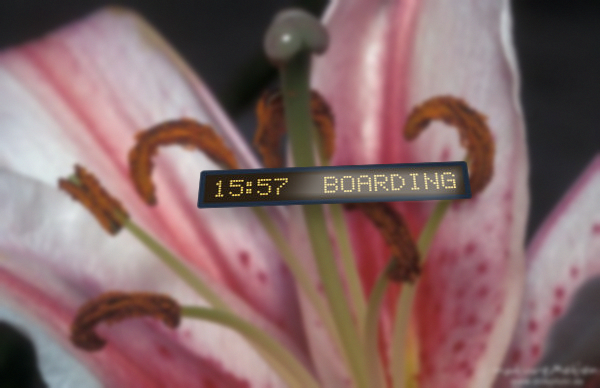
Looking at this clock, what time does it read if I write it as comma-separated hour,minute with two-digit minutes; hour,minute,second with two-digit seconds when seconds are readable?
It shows 15,57
